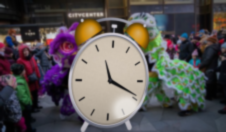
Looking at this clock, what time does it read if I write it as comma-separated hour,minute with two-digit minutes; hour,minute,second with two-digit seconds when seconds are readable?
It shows 11,19
